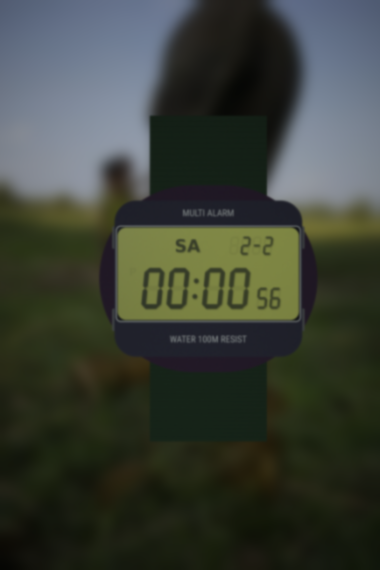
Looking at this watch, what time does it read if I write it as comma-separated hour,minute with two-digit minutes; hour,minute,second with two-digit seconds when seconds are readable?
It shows 0,00,56
